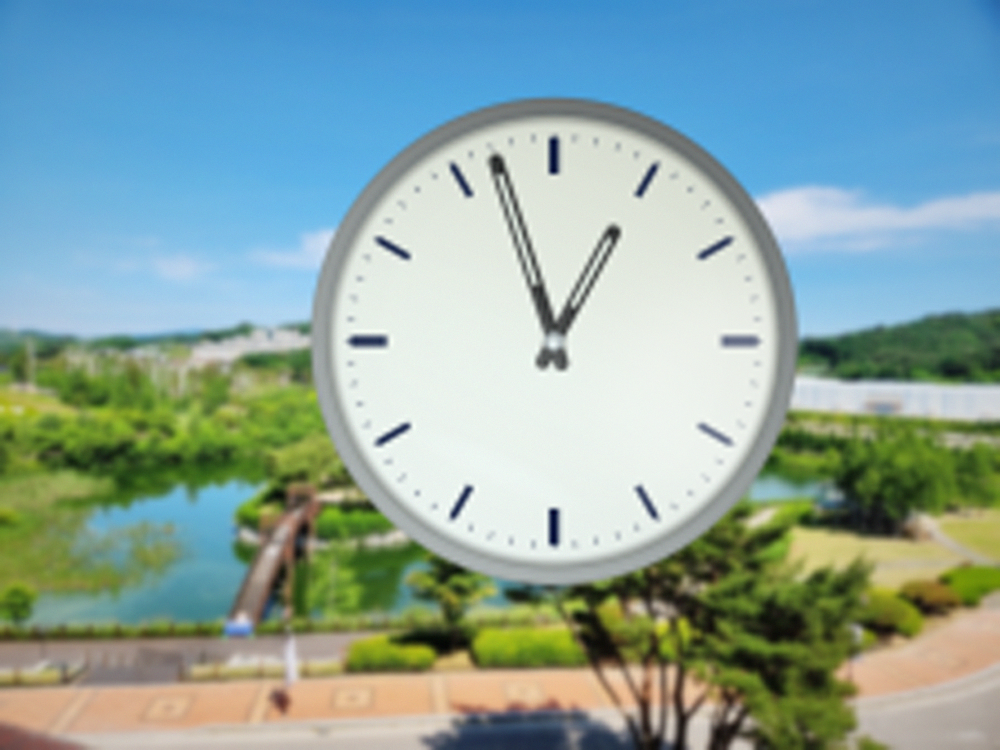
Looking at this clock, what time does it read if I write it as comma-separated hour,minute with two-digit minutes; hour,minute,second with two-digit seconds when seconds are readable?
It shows 12,57
